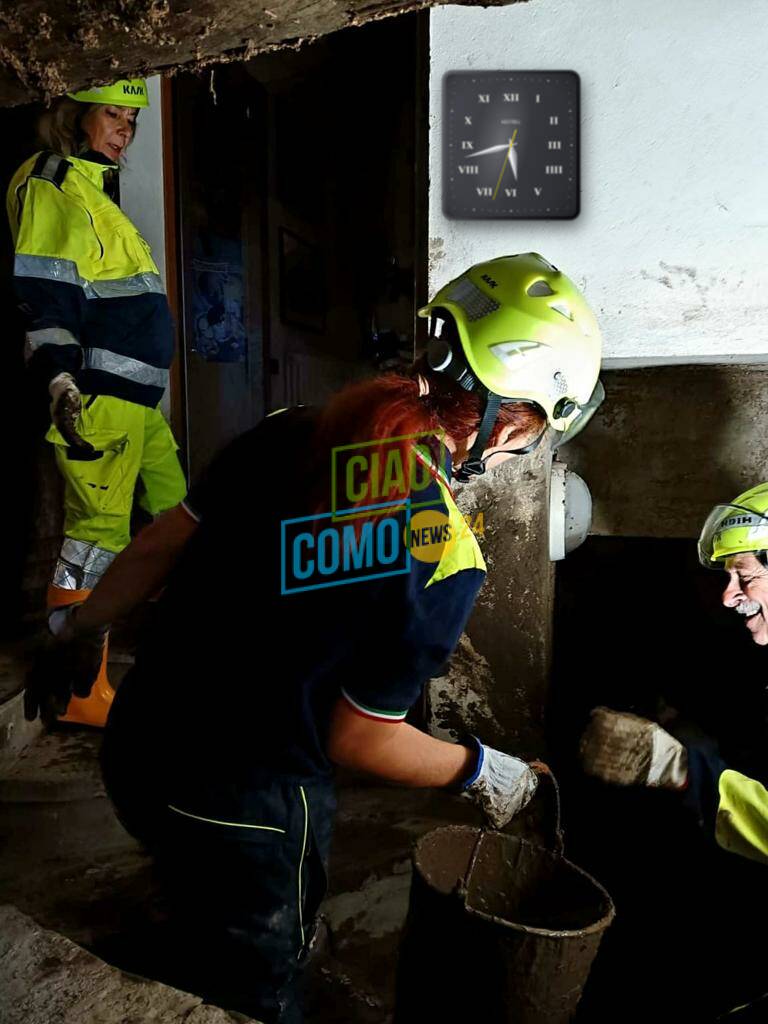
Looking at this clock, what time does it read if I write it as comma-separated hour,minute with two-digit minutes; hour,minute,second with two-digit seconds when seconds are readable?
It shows 5,42,33
